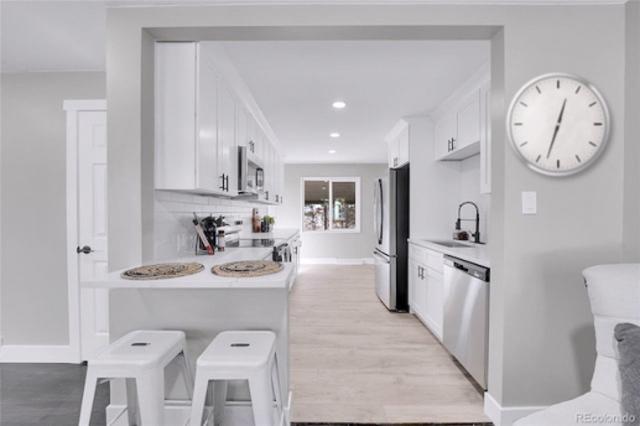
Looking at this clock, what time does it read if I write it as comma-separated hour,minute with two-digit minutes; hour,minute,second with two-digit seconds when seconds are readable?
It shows 12,33
